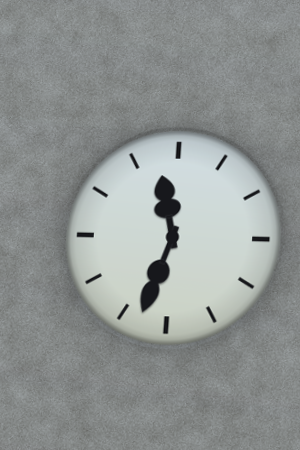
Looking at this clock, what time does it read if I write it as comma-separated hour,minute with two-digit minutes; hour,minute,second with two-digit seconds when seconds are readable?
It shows 11,33
